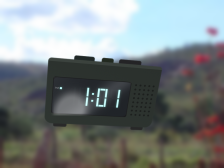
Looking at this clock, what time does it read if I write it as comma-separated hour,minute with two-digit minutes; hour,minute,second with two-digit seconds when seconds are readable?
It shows 1,01
